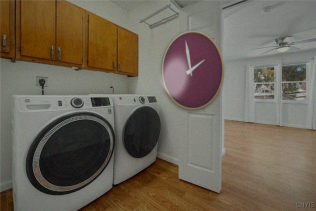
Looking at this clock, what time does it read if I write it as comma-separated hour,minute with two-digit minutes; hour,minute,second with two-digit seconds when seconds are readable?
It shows 1,58
